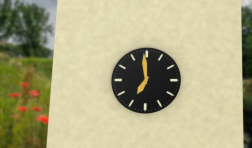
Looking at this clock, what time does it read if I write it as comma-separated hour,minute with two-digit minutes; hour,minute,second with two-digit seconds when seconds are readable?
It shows 6,59
